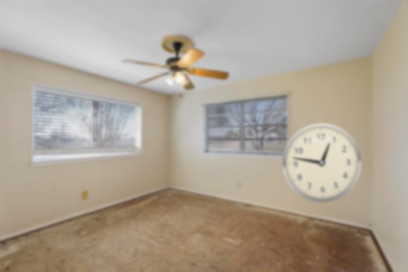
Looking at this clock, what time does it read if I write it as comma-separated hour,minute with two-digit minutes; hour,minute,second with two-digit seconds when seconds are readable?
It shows 12,47
